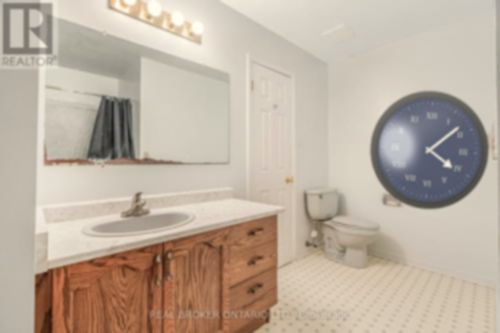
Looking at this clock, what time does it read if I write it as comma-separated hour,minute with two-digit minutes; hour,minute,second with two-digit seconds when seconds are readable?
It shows 4,08
